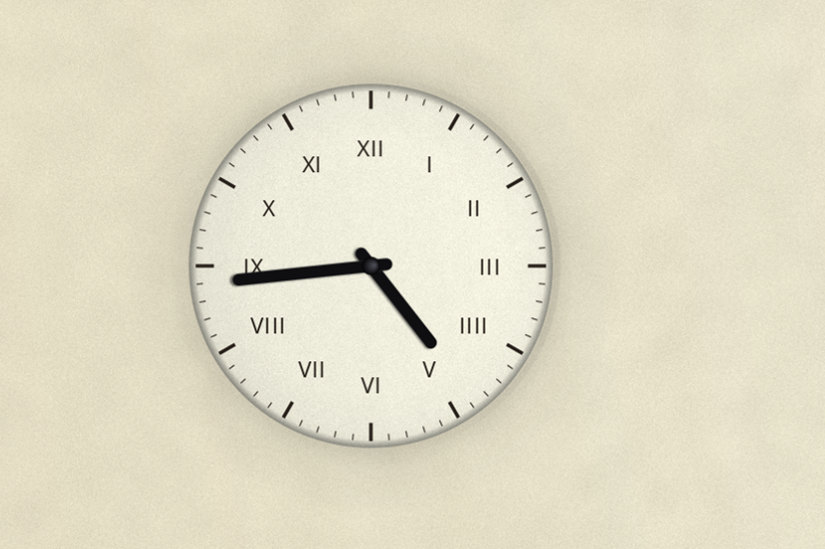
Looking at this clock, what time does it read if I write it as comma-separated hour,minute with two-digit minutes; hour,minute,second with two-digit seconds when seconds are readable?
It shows 4,44
